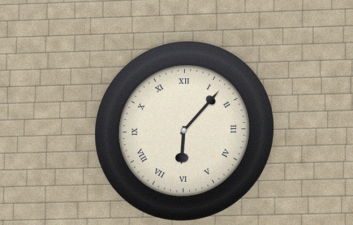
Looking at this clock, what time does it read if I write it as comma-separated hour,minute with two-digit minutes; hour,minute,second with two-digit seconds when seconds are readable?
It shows 6,07
